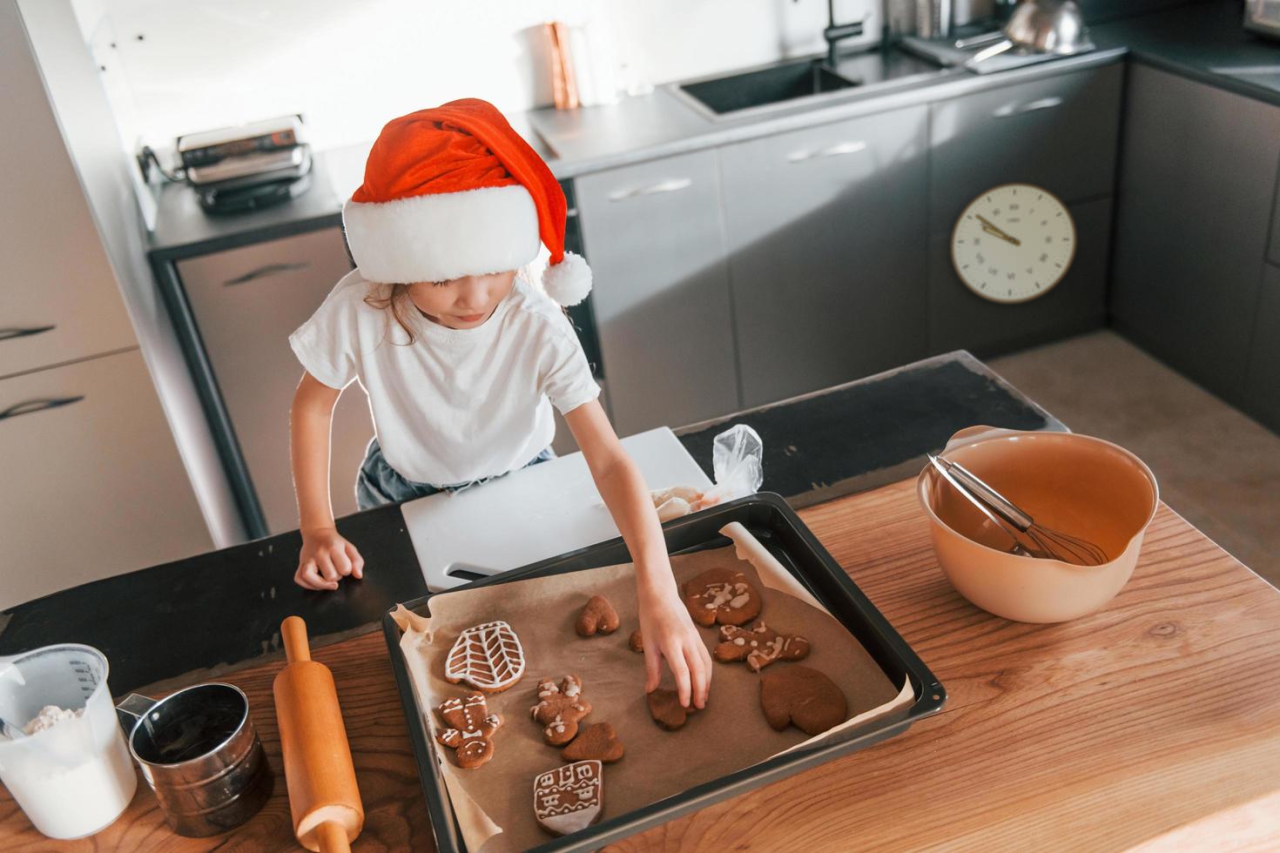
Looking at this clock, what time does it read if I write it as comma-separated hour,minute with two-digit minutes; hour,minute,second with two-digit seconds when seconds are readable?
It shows 9,51
